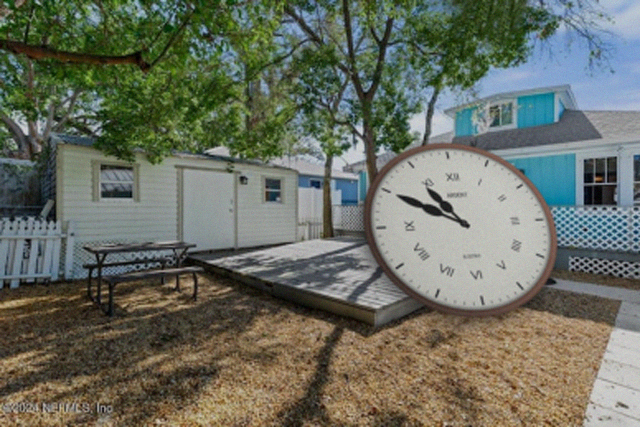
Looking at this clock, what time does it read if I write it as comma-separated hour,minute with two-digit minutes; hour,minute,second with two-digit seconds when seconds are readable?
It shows 10,50
